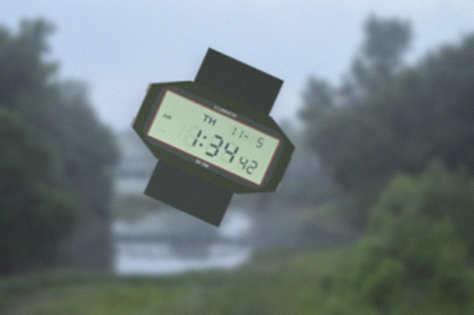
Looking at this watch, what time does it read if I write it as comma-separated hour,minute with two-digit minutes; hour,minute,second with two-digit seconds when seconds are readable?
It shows 1,34,42
